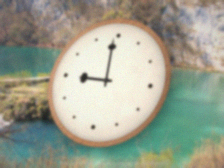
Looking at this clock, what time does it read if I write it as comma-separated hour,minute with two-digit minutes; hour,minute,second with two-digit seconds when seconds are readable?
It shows 8,59
